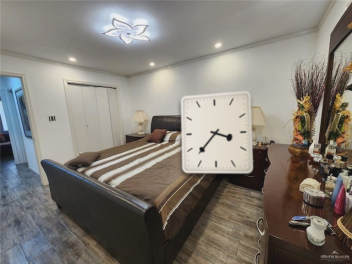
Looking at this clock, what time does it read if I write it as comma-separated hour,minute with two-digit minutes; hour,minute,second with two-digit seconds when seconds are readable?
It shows 3,37
